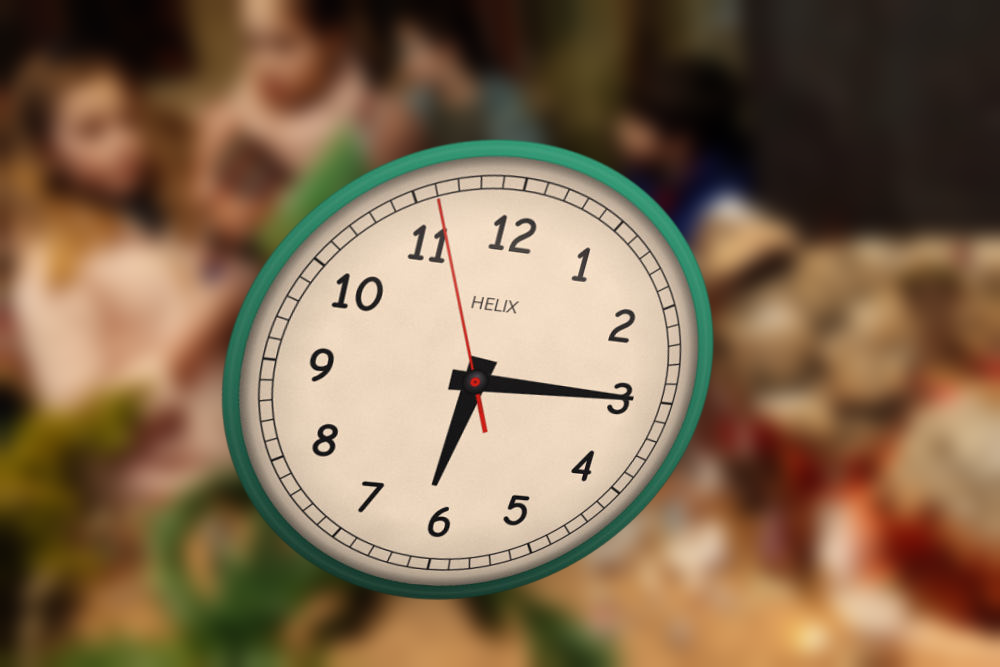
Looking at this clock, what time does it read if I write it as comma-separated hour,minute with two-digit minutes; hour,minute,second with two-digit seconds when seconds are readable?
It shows 6,14,56
